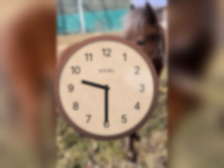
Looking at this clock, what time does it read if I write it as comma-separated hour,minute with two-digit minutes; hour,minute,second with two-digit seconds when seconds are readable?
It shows 9,30
